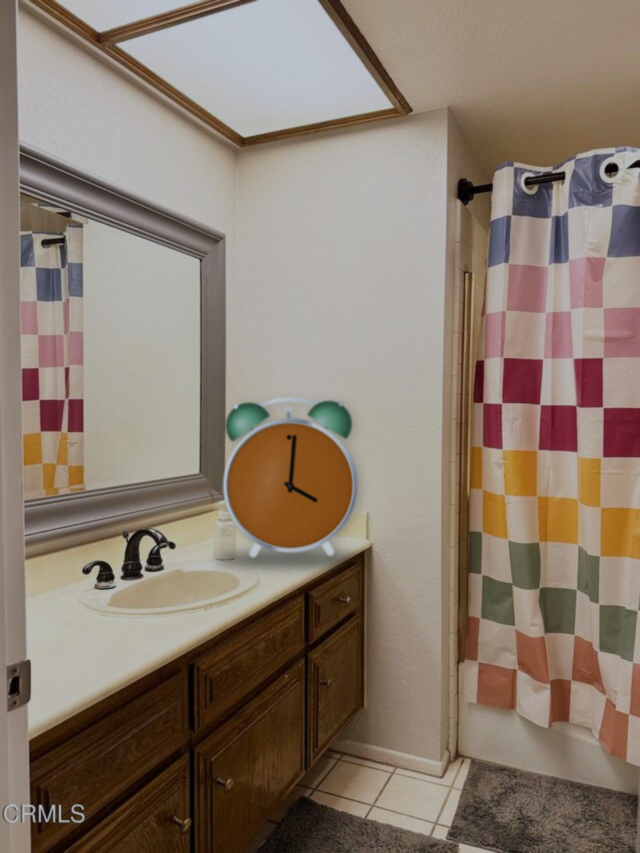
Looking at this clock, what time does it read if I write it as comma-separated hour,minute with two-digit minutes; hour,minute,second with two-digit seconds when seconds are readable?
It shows 4,01
